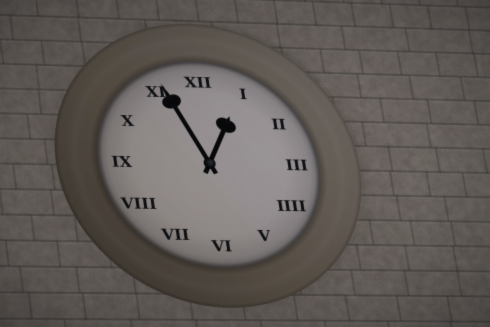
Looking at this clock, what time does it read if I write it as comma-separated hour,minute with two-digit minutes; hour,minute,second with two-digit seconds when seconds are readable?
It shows 12,56
